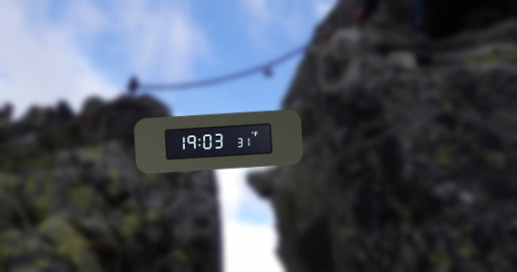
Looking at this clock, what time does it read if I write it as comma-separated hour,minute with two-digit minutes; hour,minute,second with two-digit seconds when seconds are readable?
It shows 19,03
